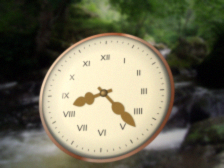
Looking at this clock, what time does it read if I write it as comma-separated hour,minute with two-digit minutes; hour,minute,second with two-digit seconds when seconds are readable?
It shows 8,23
